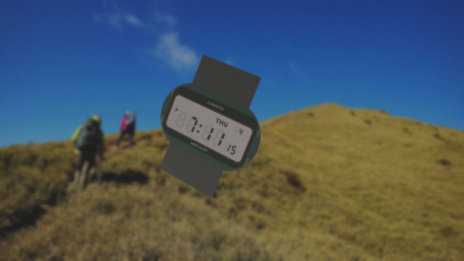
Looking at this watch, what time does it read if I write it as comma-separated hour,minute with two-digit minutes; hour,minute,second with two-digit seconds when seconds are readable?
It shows 7,11
